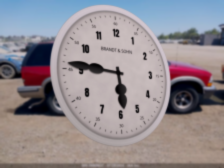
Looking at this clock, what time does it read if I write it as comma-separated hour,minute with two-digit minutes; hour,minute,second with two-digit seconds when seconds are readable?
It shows 5,46
